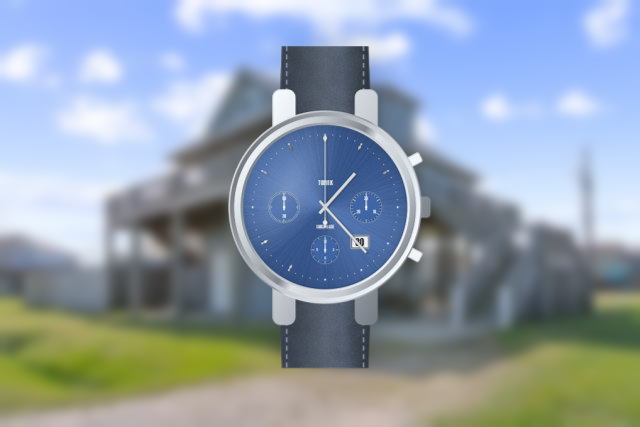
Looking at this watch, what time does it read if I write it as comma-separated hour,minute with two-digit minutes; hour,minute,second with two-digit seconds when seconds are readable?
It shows 1,23
